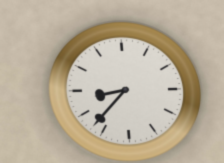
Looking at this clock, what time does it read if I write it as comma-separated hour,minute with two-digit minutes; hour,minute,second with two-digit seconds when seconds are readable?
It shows 8,37
